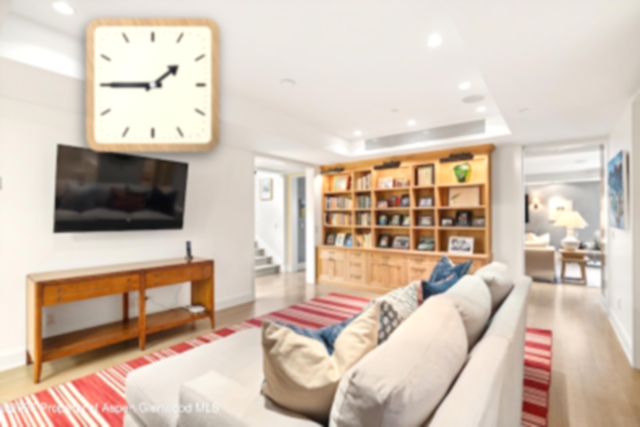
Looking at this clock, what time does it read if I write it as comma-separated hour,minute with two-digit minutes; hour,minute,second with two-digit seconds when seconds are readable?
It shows 1,45
